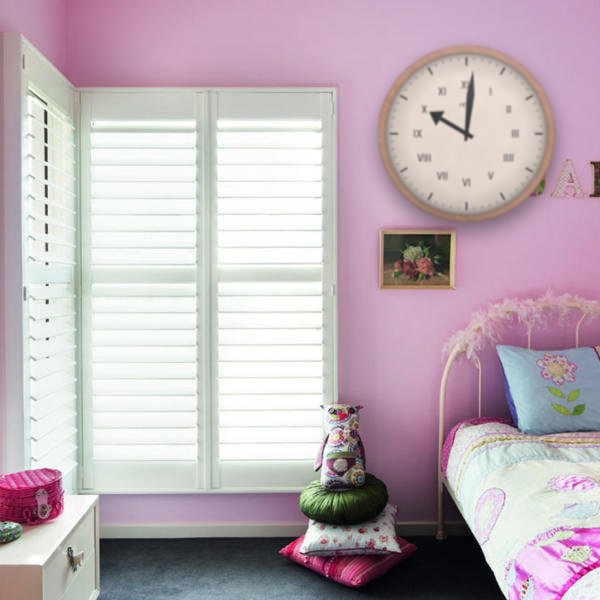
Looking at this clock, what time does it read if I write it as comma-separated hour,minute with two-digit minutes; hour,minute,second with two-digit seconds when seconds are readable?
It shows 10,01
